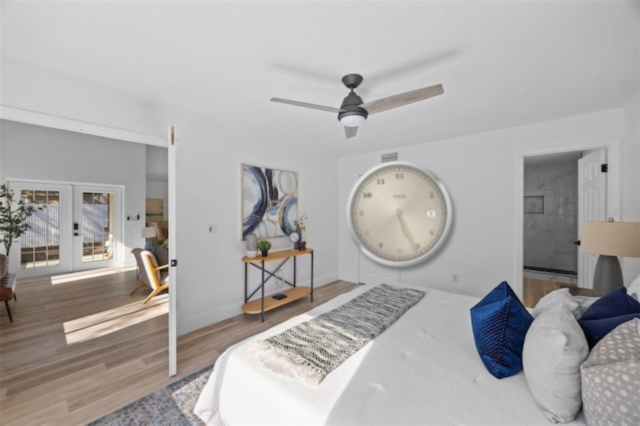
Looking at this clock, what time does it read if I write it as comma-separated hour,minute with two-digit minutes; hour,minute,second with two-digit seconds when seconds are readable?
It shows 5,26
